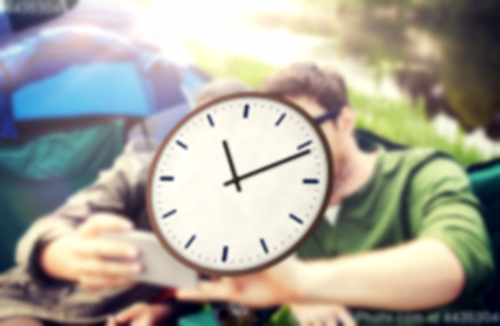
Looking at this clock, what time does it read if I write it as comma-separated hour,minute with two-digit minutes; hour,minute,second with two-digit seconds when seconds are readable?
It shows 11,11
